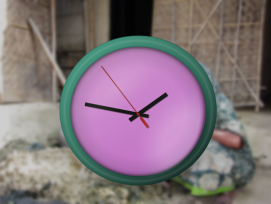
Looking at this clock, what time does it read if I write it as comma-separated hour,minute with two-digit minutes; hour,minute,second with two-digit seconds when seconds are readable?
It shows 1,46,54
